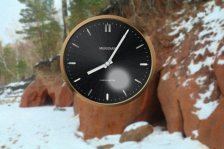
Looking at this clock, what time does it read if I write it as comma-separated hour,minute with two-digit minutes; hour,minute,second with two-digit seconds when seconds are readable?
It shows 8,05
